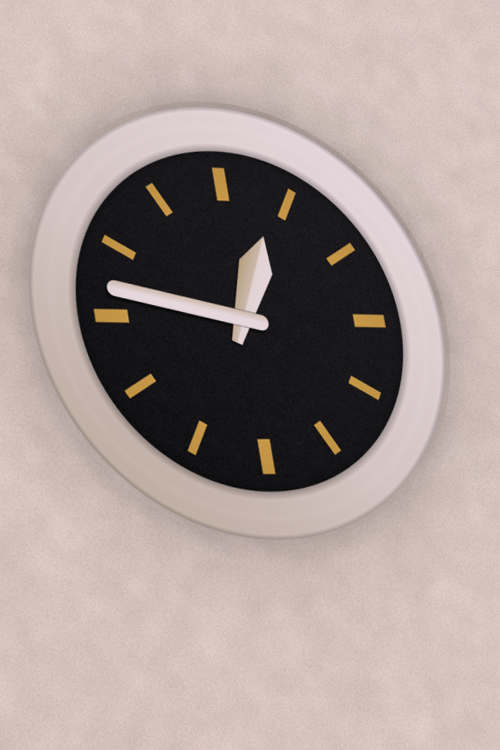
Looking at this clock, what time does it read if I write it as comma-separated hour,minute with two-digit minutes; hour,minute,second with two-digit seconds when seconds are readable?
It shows 12,47
